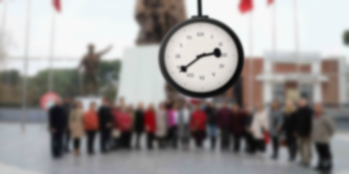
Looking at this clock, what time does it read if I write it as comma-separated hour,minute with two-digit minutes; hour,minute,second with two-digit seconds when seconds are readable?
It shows 2,39
